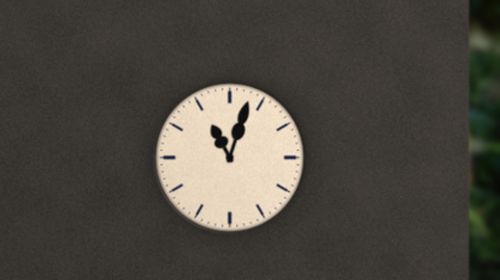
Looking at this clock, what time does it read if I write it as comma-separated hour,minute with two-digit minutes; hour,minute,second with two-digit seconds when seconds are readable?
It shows 11,03
